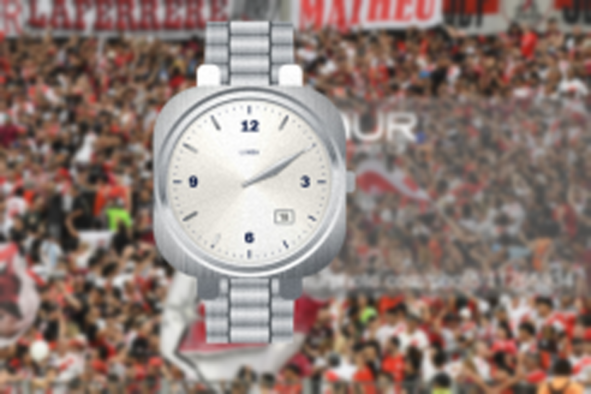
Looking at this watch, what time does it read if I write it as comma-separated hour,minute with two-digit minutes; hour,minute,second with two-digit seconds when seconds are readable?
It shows 2,10
